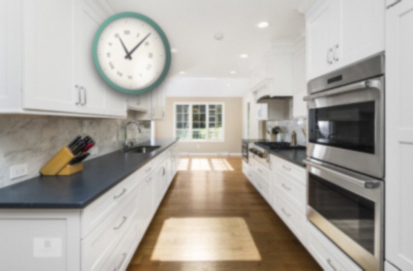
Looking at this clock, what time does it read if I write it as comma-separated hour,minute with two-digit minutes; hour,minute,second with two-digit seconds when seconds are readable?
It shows 11,08
